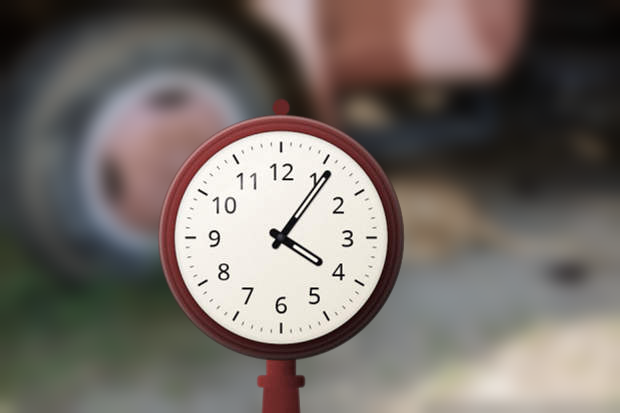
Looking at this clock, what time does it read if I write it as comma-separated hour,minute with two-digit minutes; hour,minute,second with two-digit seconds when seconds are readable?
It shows 4,06
